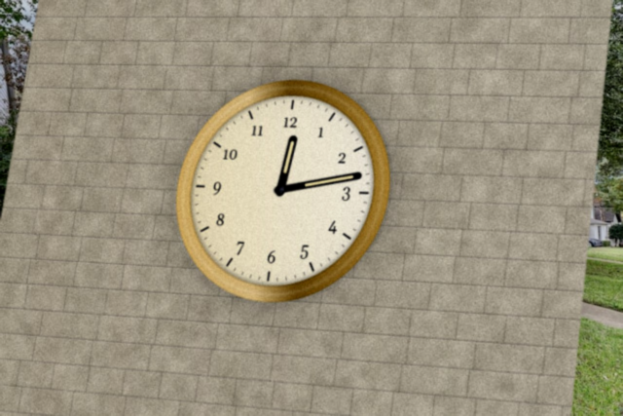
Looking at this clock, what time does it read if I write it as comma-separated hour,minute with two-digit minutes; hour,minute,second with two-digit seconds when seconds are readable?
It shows 12,13
